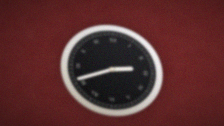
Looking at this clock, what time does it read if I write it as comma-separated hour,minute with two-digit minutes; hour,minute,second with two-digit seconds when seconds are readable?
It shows 2,41
